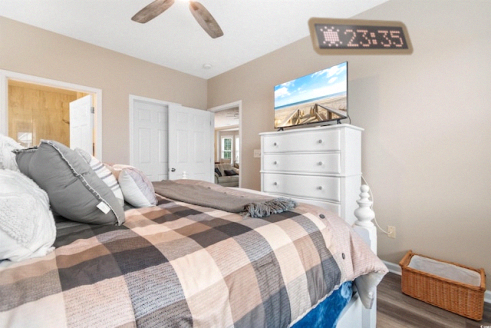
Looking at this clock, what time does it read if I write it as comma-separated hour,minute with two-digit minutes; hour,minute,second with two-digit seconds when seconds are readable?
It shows 23,35
